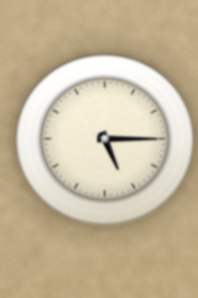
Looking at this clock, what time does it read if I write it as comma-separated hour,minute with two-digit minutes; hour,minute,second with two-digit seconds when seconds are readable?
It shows 5,15
